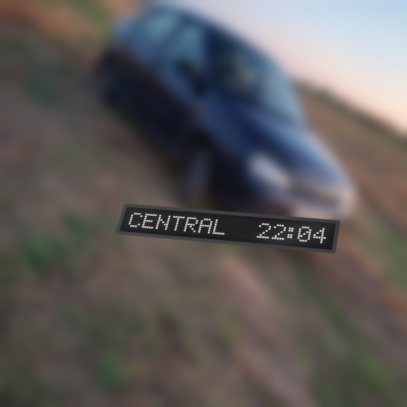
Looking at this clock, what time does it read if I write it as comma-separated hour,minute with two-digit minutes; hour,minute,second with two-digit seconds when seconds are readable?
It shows 22,04
